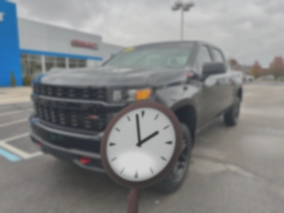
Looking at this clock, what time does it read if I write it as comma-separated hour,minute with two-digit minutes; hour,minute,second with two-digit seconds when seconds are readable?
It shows 1,58
